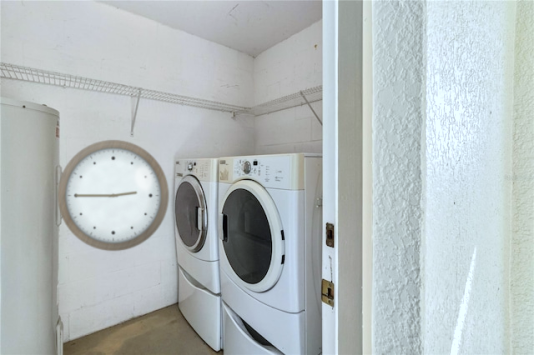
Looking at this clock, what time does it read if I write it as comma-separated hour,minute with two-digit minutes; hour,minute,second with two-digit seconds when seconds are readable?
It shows 2,45
